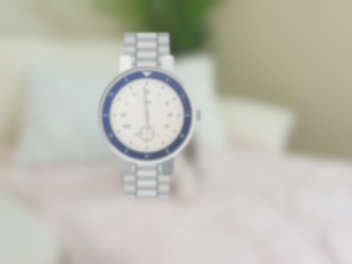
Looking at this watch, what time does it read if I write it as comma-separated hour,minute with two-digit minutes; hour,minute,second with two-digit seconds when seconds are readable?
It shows 5,59
